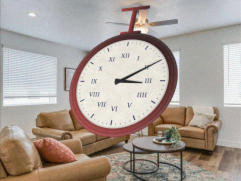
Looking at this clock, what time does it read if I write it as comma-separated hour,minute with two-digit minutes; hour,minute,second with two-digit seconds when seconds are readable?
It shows 3,10
